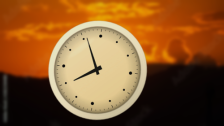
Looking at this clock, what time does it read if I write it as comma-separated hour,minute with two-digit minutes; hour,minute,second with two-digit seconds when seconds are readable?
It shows 7,56
